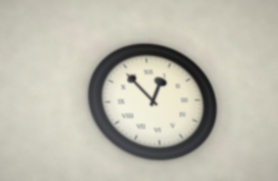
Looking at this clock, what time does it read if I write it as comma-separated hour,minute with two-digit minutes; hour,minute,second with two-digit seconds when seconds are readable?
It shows 12,54
